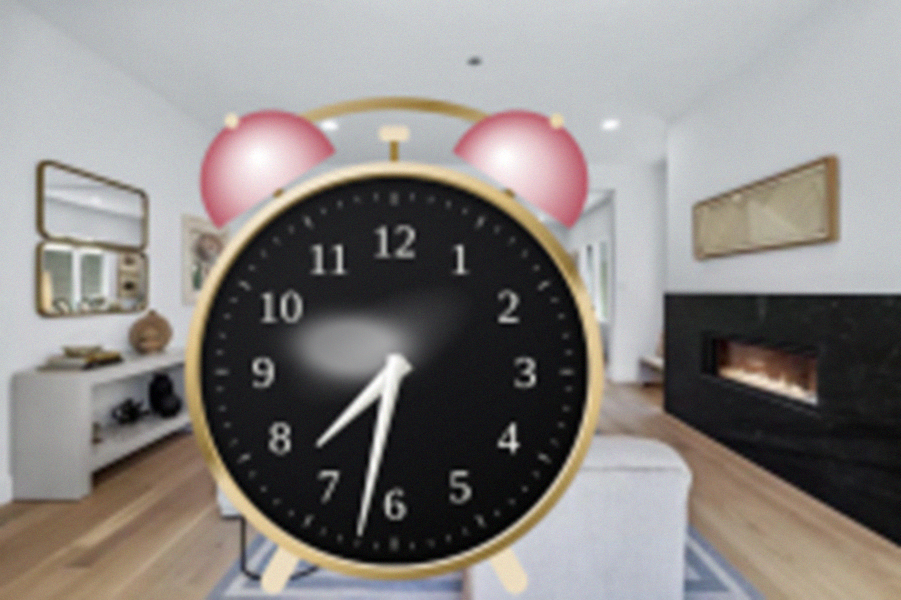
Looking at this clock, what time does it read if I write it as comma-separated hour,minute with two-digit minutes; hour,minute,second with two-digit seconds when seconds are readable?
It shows 7,32
